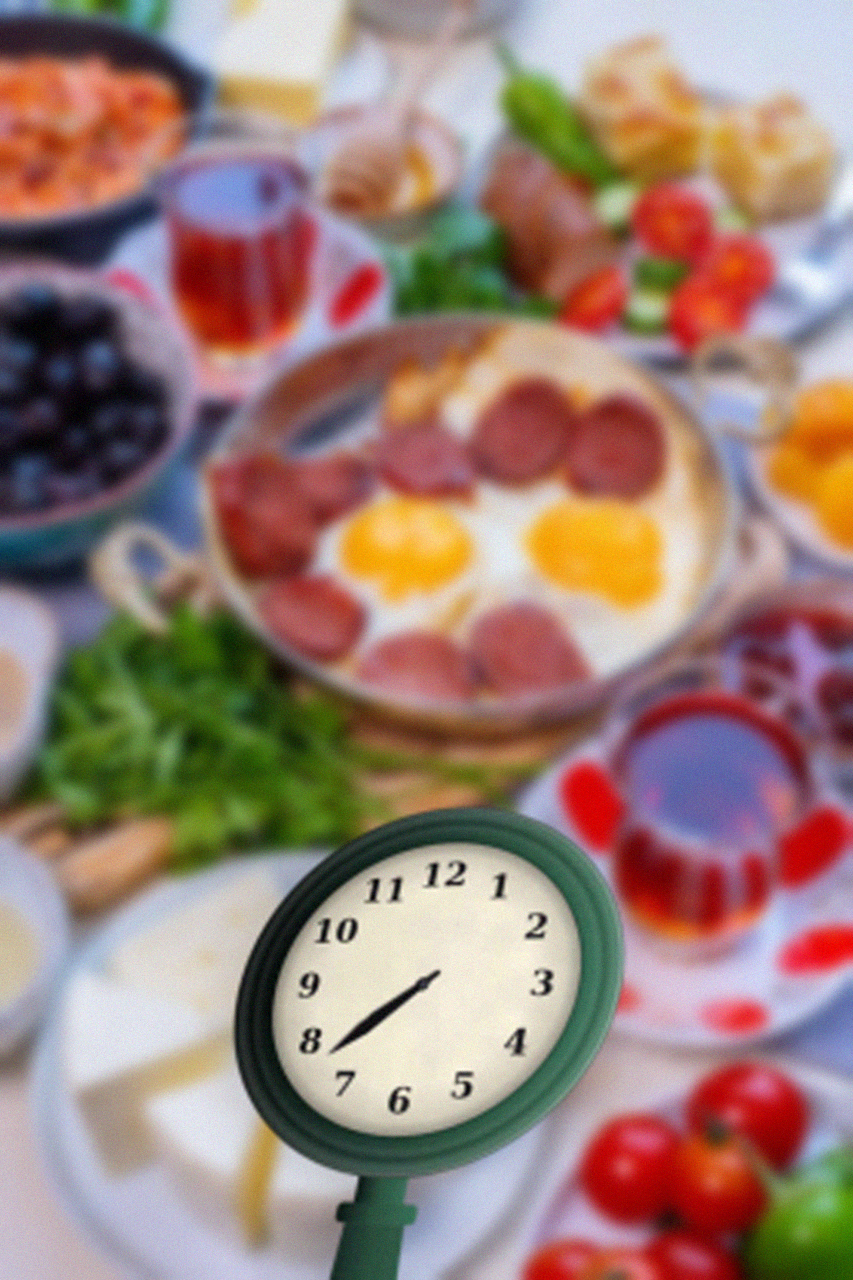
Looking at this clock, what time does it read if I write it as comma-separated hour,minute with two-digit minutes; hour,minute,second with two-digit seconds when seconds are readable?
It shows 7,38
